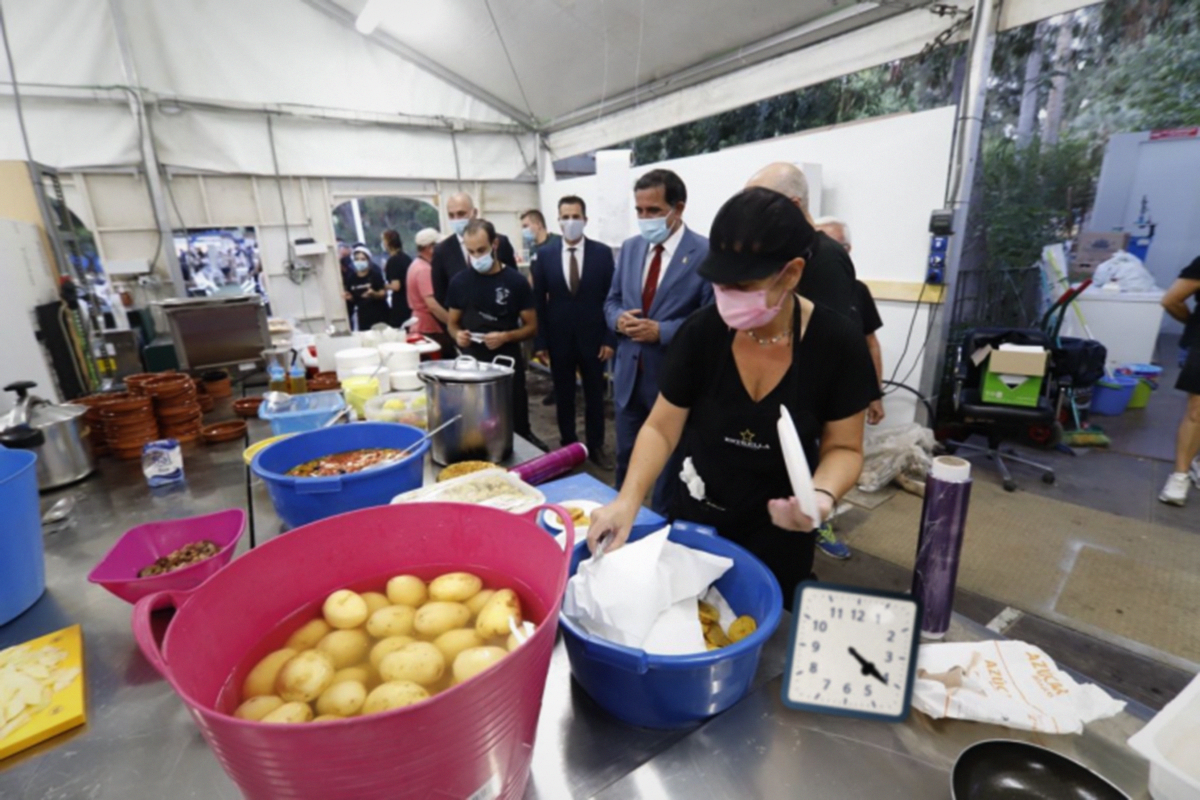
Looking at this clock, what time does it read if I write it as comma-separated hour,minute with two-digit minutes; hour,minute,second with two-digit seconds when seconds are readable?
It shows 4,21
